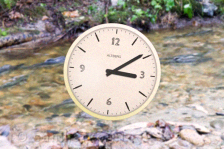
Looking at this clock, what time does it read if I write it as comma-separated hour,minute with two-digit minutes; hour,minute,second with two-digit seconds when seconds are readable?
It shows 3,09
